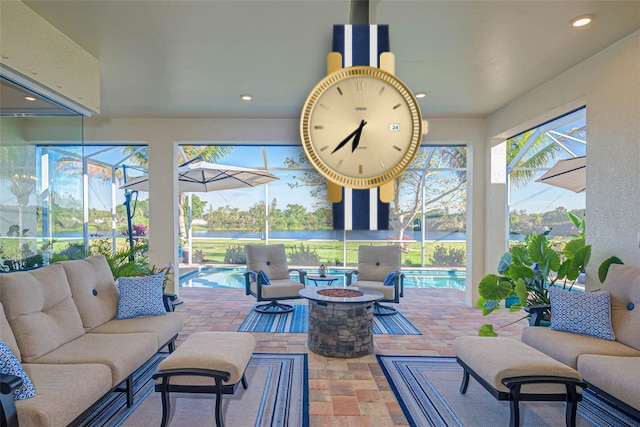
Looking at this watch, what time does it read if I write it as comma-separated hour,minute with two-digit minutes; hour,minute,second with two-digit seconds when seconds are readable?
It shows 6,38
